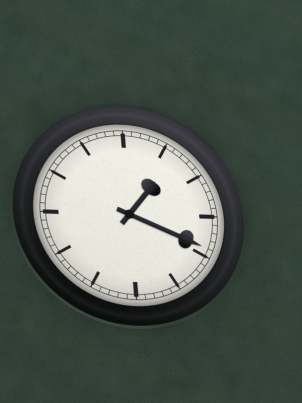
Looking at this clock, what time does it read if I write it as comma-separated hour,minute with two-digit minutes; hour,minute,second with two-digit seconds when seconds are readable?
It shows 1,19
